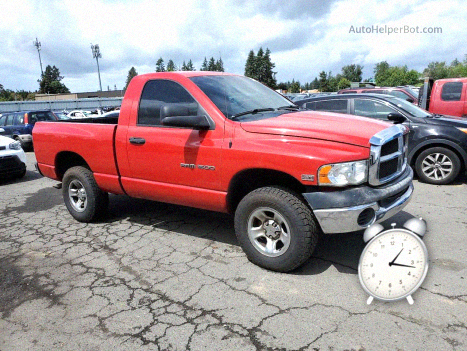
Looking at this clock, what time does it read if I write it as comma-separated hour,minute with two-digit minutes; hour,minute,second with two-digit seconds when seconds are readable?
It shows 1,17
